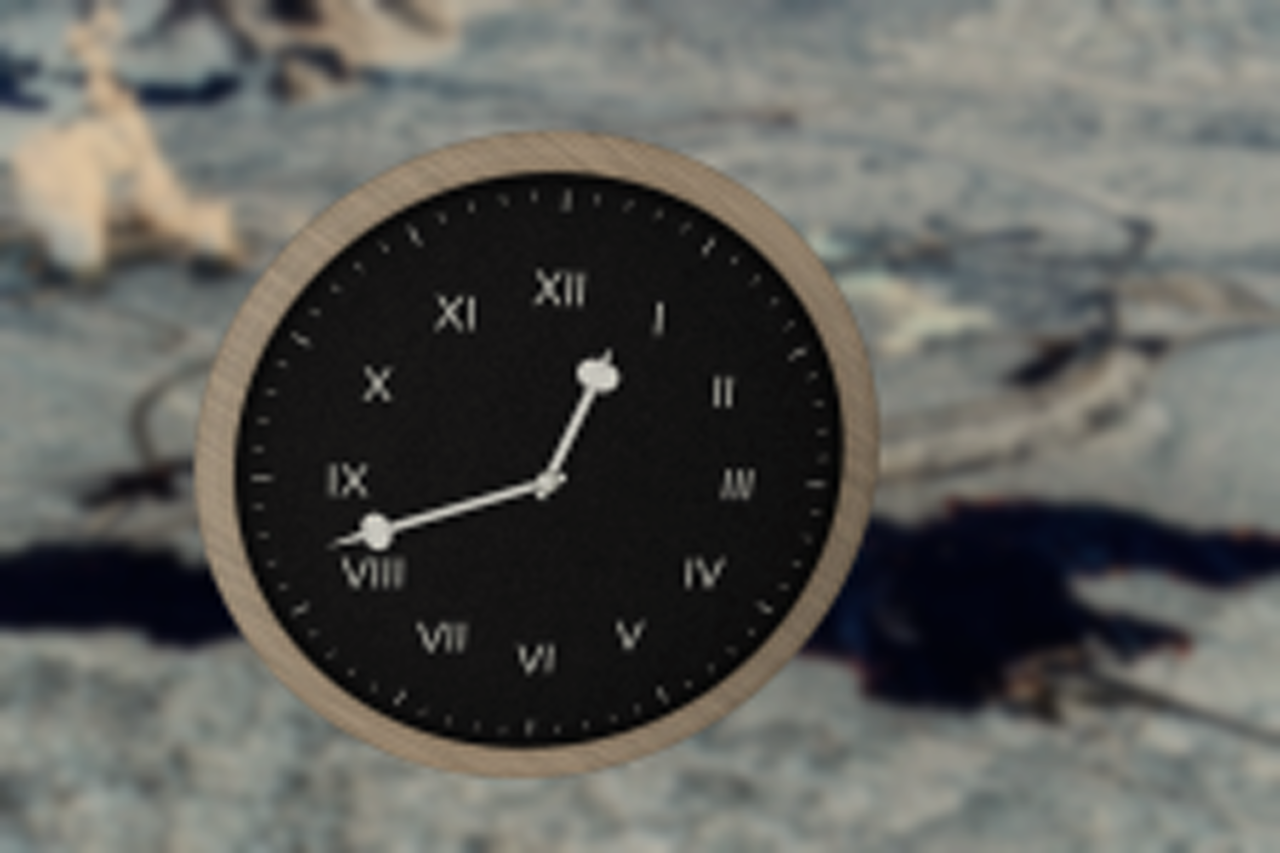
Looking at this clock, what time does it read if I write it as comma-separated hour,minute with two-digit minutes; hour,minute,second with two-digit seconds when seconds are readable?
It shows 12,42
